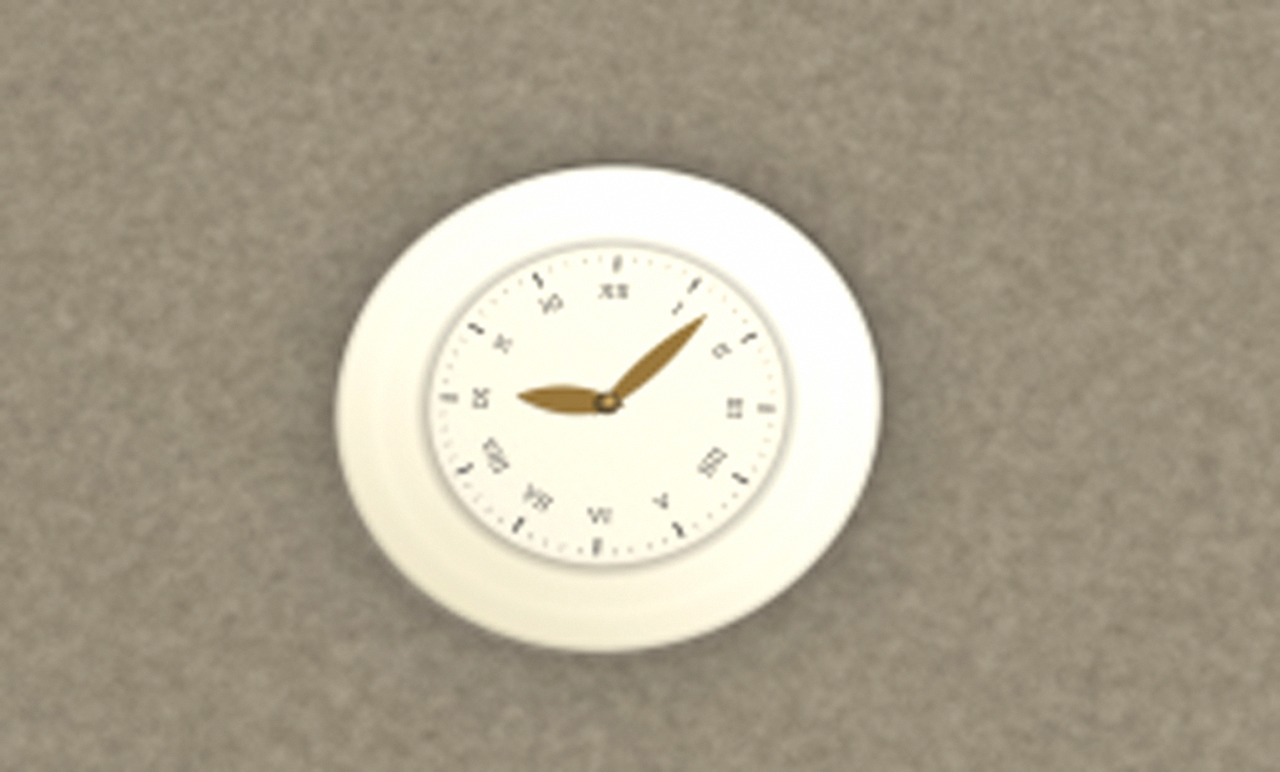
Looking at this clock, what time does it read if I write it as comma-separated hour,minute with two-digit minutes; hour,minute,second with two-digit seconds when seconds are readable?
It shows 9,07
